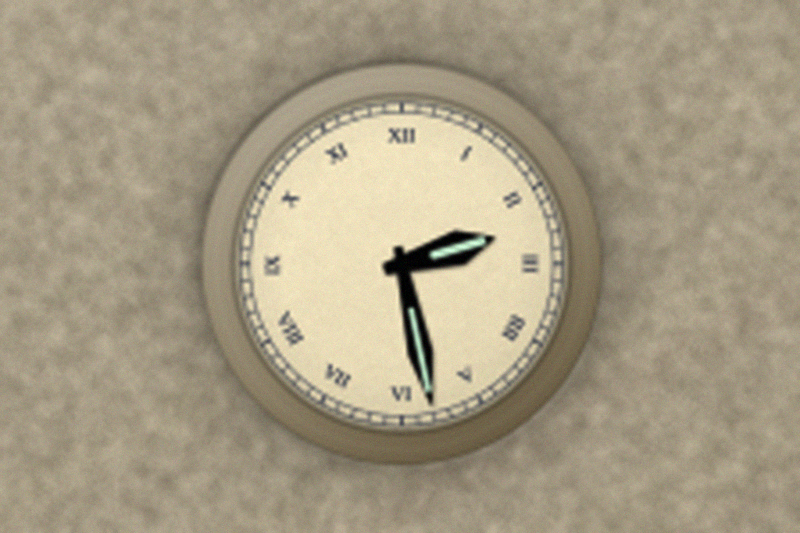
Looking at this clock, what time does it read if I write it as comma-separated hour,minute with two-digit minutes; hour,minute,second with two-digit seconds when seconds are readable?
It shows 2,28
